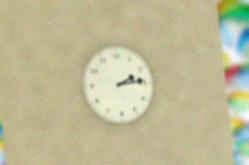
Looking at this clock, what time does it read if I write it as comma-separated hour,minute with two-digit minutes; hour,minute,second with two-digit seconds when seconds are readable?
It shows 2,14
